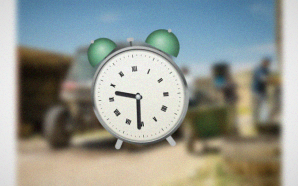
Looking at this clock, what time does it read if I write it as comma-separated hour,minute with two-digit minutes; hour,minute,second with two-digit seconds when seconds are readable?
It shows 9,31
